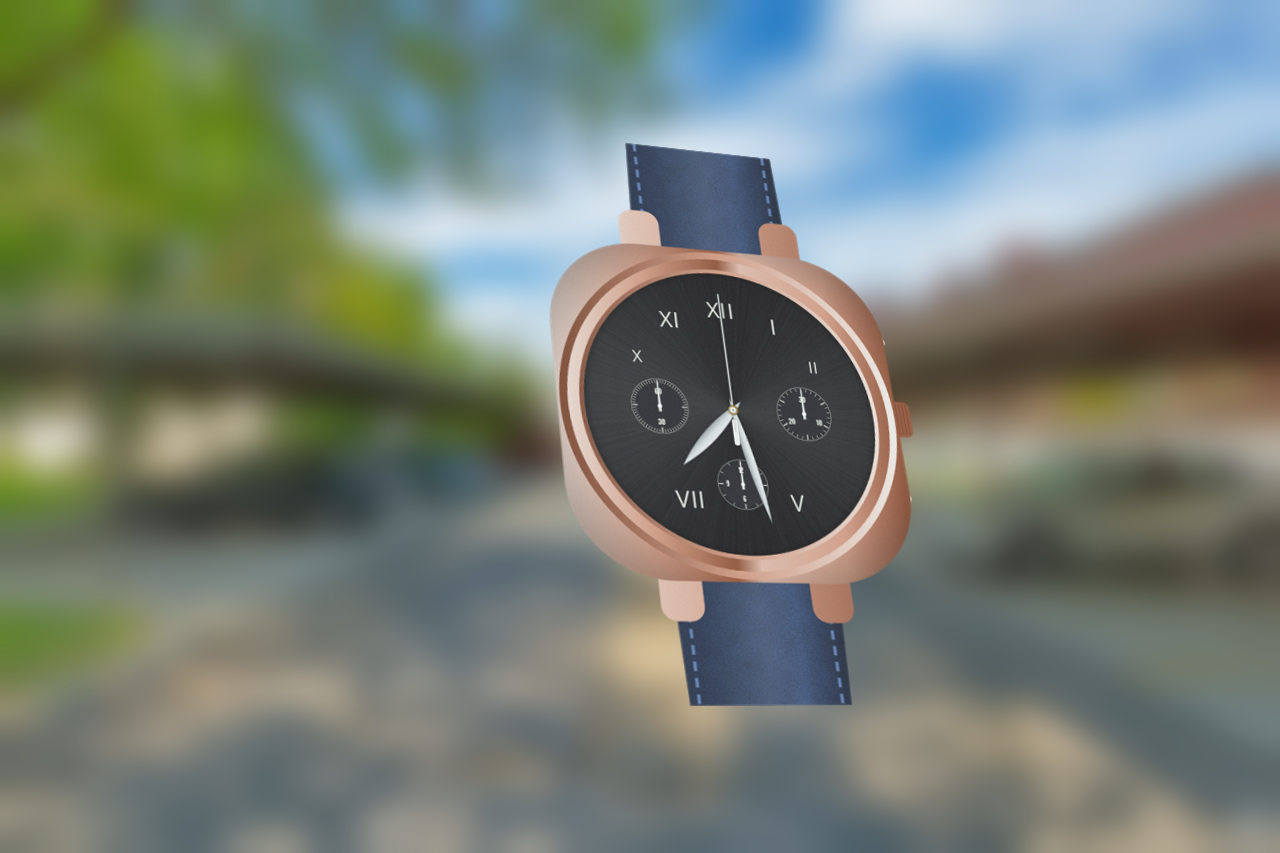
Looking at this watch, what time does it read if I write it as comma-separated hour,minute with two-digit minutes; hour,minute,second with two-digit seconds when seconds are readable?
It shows 7,28
